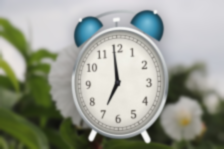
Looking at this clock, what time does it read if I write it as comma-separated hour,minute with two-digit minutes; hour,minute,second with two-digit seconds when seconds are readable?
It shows 6,59
